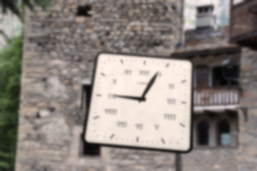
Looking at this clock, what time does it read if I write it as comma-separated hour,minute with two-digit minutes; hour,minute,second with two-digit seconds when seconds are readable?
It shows 9,04
